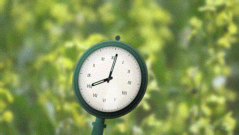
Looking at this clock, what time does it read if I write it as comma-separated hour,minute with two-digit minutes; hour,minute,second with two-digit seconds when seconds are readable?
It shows 8,01
